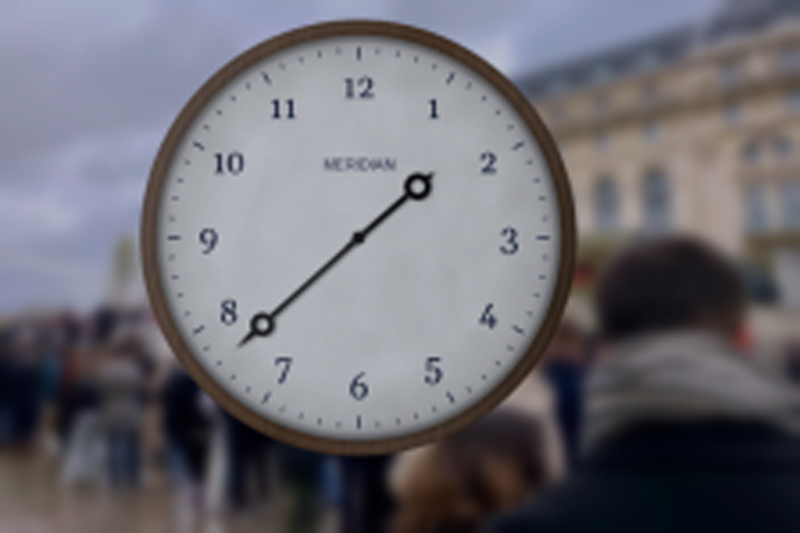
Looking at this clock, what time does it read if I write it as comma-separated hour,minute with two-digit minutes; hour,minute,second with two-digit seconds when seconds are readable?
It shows 1,38
